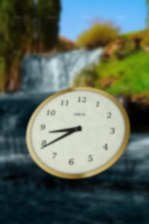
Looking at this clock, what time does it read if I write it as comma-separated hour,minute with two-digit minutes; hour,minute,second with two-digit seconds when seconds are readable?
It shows 8,39
